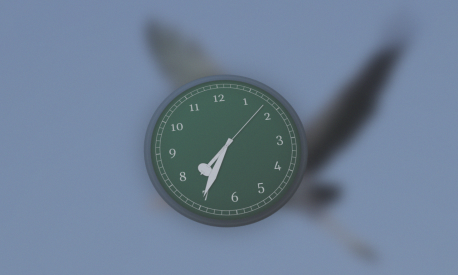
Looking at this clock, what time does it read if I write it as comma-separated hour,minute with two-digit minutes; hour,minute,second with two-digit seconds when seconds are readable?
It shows 7,35,08
